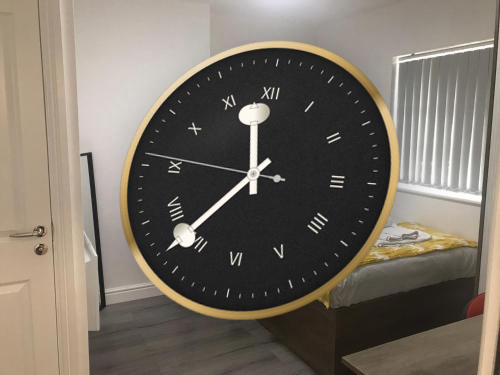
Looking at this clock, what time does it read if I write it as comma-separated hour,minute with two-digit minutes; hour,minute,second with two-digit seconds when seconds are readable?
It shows 11,36,46
